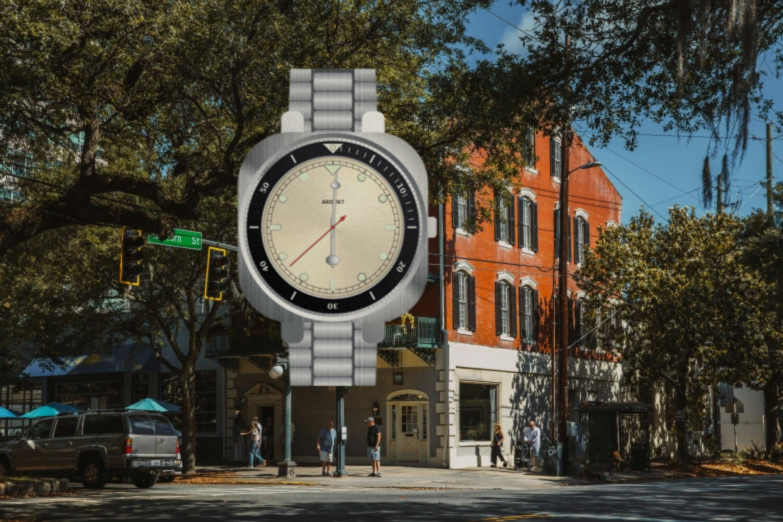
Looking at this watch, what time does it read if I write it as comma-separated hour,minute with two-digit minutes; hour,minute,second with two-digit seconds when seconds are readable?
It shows 6,00,38
